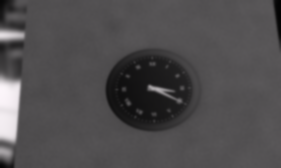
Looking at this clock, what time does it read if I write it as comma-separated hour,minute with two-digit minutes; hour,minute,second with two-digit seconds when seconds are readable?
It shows 3,20
